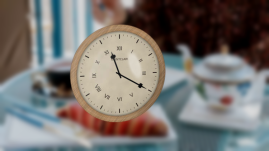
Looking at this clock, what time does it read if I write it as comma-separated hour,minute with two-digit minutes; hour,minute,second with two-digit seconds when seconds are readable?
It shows 11,20
